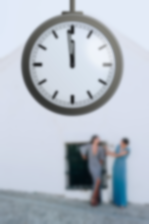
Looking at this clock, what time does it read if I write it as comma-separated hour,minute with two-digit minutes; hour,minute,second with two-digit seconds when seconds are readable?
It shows 11,59
